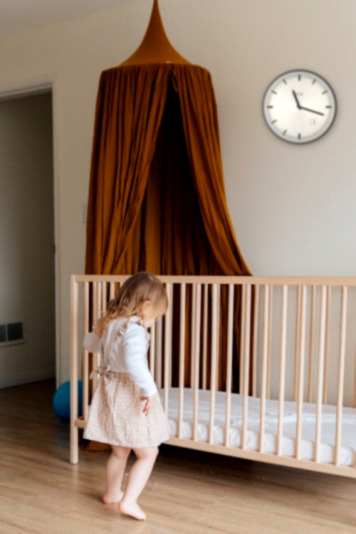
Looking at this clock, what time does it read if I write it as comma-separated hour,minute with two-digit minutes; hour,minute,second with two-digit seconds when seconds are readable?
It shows 11,18
